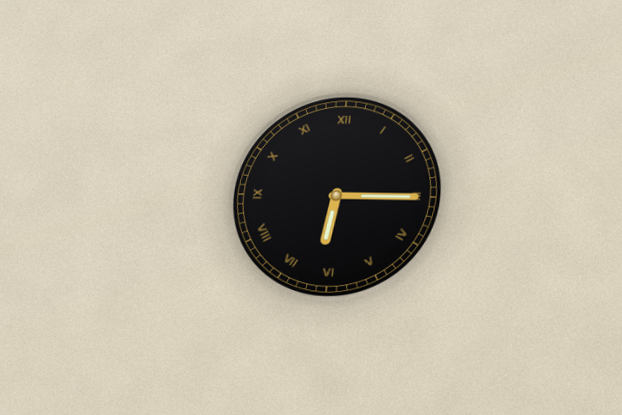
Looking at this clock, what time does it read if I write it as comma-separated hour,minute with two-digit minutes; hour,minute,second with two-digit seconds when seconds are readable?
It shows 6,15
